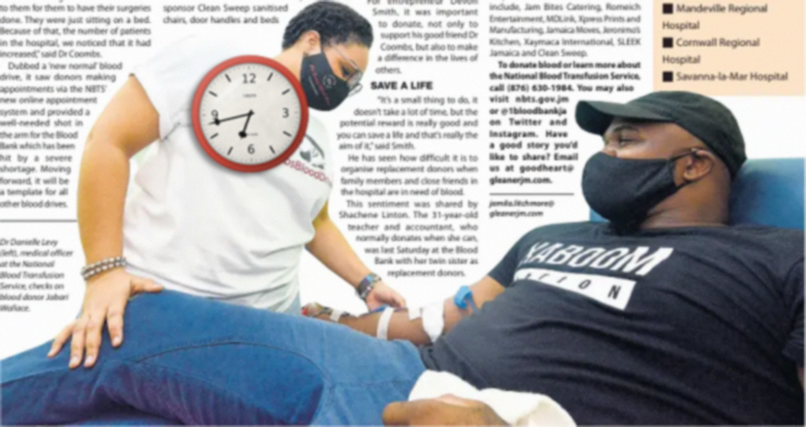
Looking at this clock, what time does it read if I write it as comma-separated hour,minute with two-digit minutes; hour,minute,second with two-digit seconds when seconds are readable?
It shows 6,43
